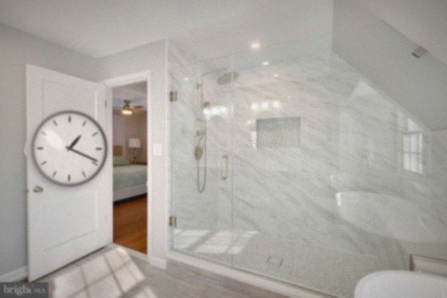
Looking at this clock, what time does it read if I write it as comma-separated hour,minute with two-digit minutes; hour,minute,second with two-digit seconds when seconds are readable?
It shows 1,19
